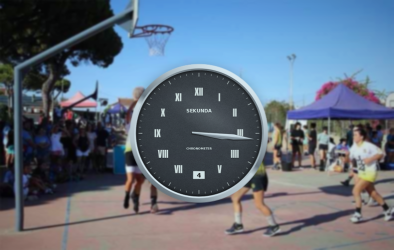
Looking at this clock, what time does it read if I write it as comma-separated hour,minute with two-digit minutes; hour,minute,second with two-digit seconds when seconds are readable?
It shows 3,16
